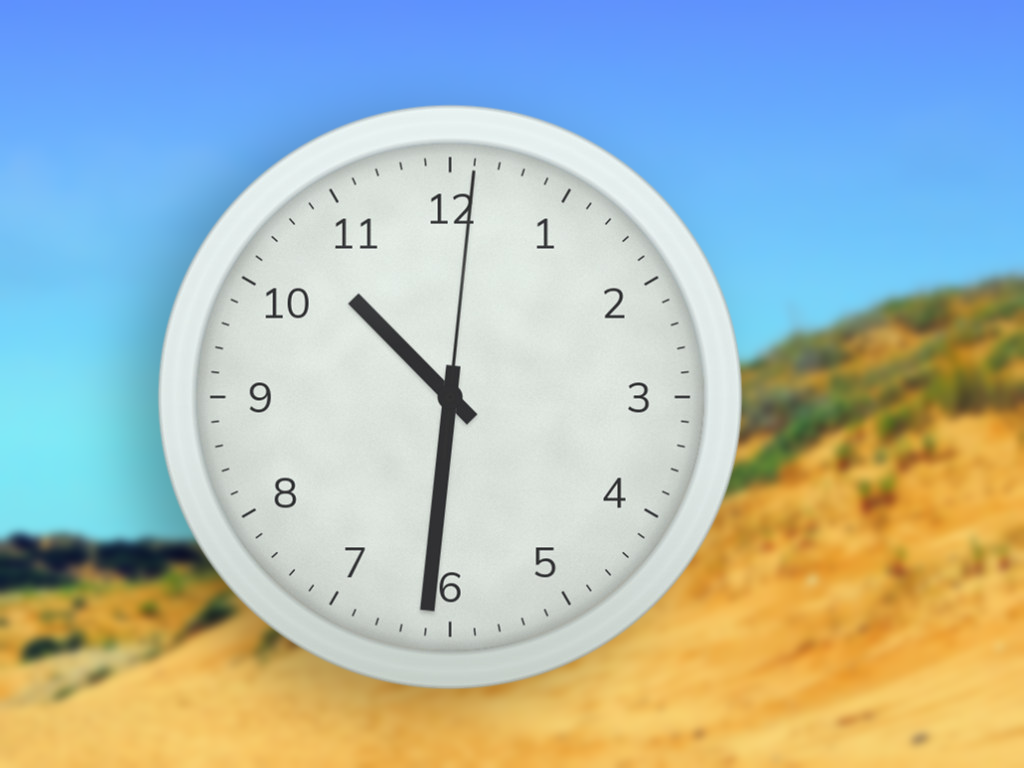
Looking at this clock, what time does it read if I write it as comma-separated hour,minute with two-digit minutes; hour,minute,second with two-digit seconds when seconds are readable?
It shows 10,31,01
